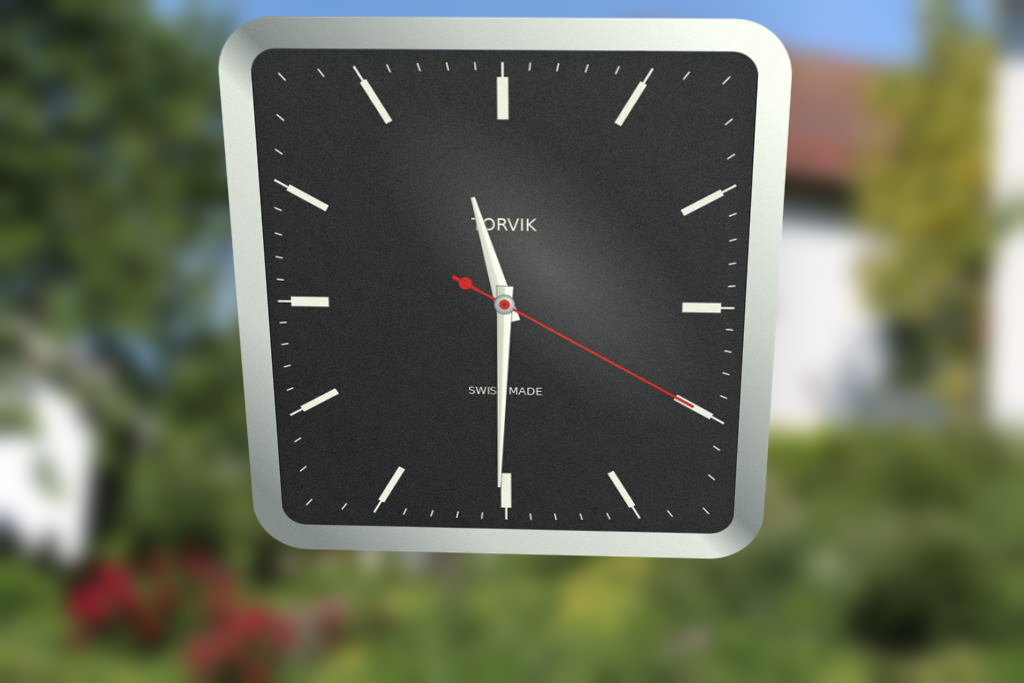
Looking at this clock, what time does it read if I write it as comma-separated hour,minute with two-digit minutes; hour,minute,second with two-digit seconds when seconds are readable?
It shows 11,30,20
